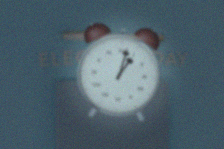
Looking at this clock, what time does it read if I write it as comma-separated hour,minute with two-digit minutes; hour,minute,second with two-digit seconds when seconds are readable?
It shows 1,02
